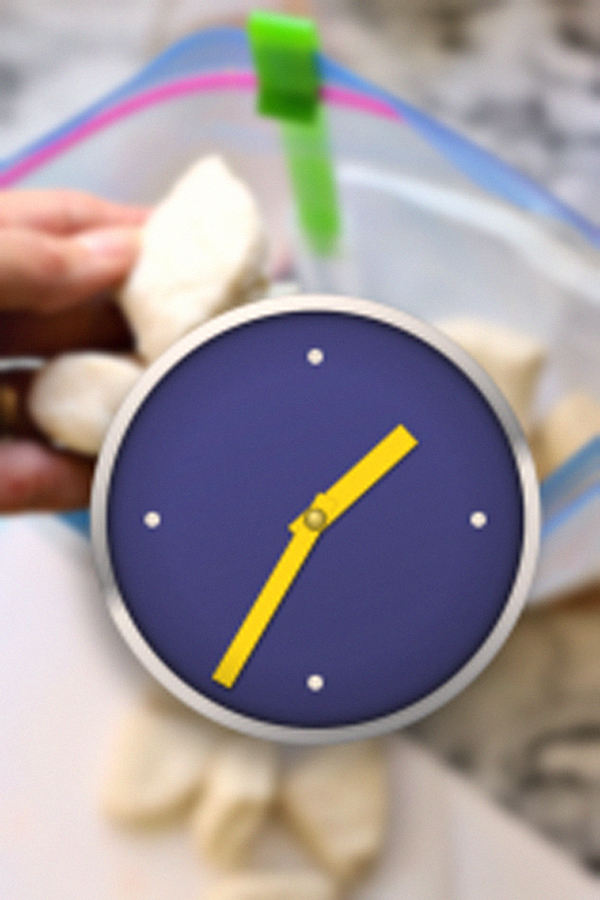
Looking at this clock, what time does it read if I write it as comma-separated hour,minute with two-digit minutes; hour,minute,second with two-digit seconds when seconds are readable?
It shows 1,35
